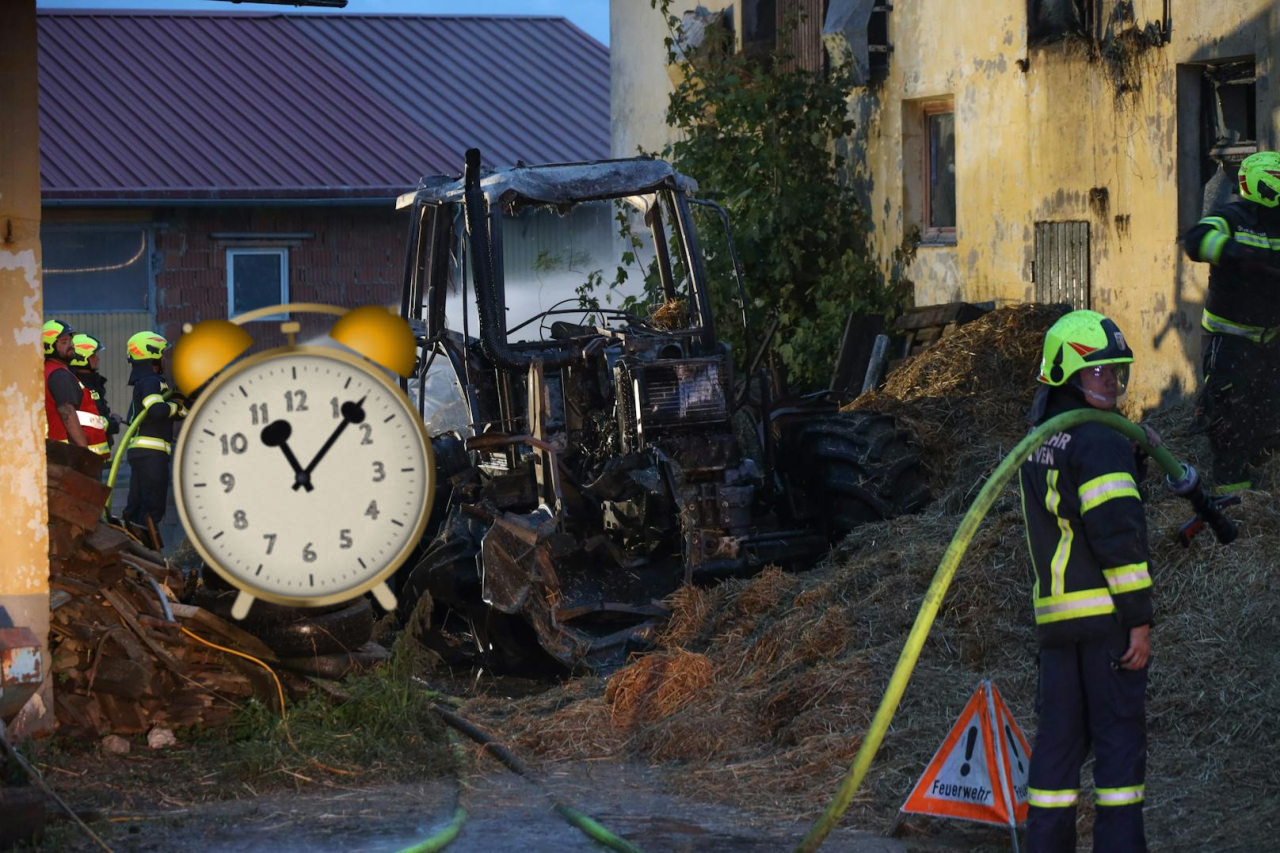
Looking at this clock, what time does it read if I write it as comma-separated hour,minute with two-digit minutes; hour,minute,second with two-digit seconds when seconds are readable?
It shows 11,07
